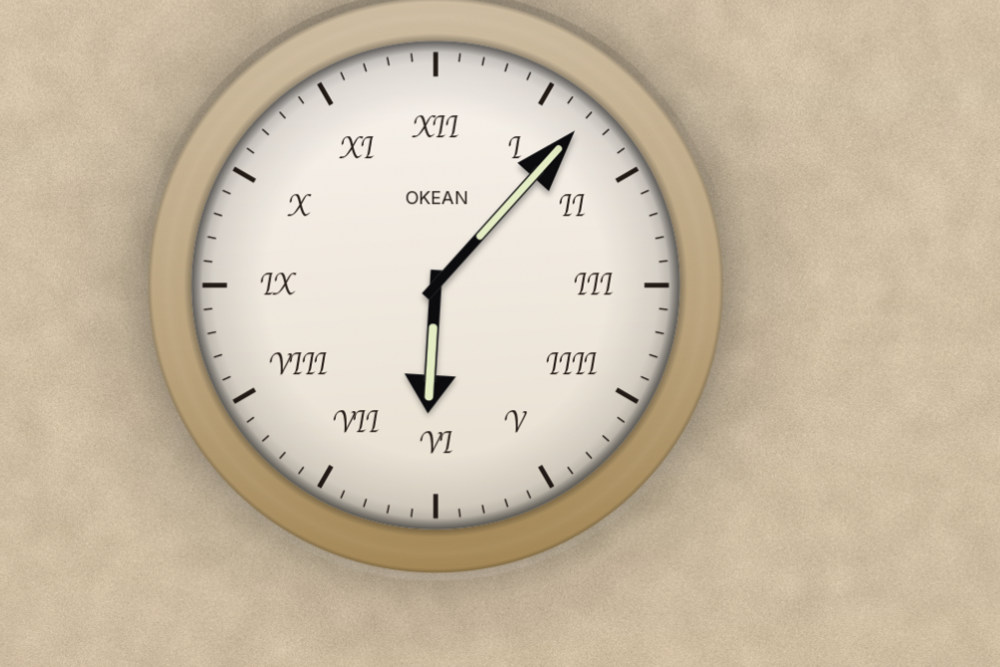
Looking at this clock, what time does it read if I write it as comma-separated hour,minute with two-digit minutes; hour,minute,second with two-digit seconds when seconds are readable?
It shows 6,07
